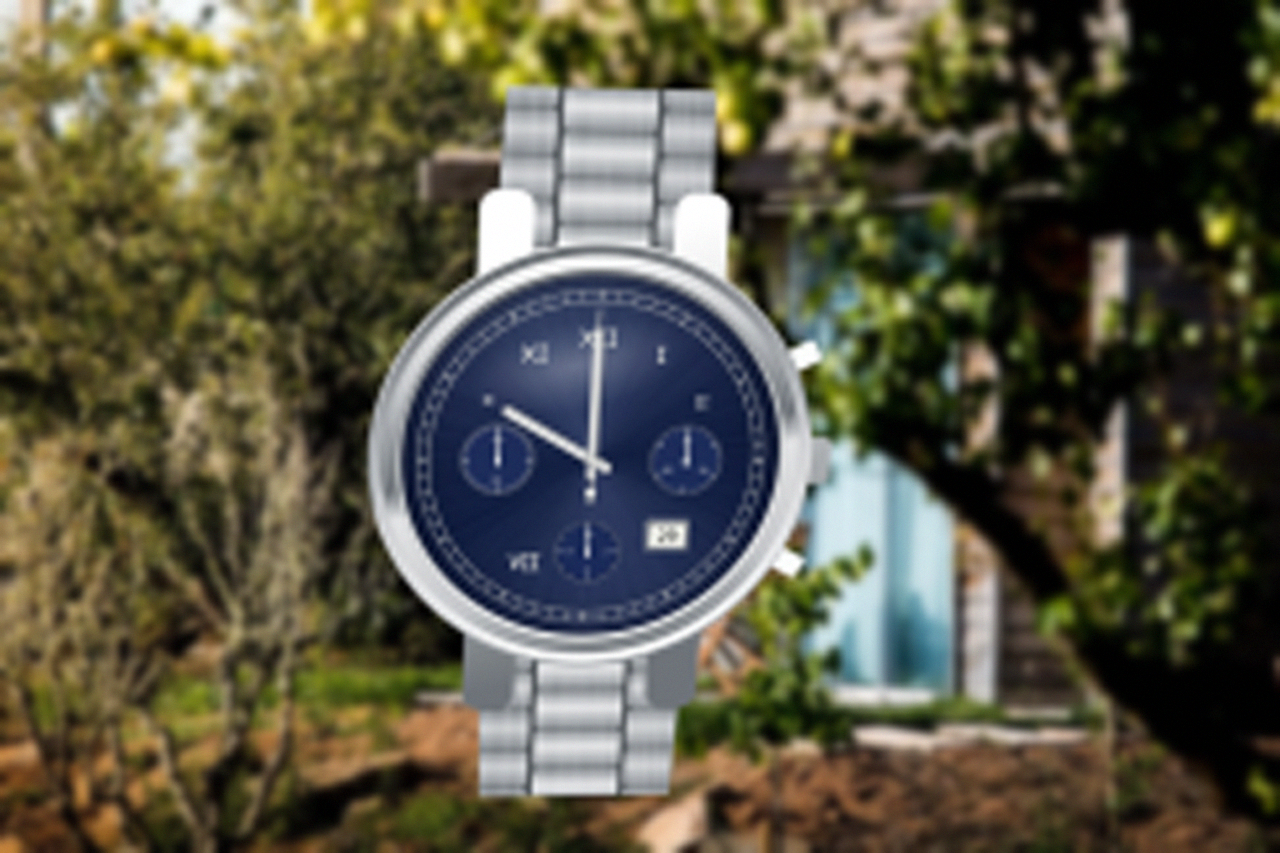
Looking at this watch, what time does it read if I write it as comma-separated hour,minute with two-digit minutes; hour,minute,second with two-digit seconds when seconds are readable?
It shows 10,00
